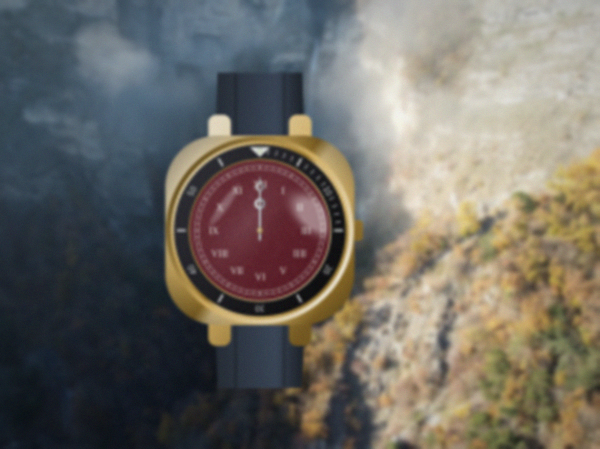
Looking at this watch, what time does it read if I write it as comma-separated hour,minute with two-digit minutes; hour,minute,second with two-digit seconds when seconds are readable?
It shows 12,00
